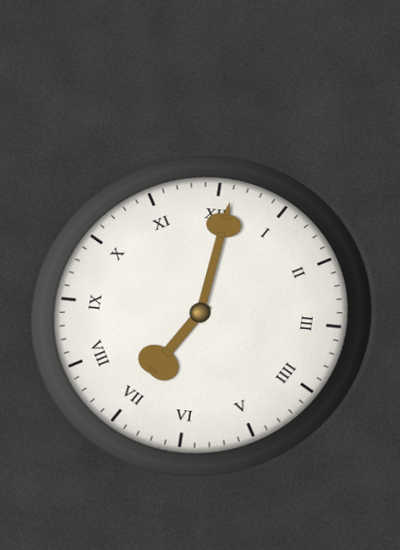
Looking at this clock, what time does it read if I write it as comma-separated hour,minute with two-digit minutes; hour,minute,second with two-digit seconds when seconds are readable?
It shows 7,01
